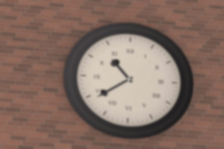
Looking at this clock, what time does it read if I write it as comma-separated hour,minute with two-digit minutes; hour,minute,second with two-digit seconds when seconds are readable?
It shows 10,39
